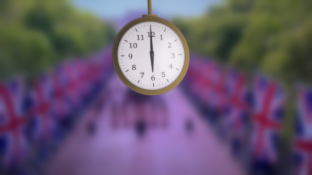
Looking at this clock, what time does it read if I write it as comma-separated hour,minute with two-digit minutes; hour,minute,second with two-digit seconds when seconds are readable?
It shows 6,00
